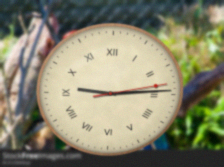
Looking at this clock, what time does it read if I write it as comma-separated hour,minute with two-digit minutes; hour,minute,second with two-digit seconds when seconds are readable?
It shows 9,14,13
